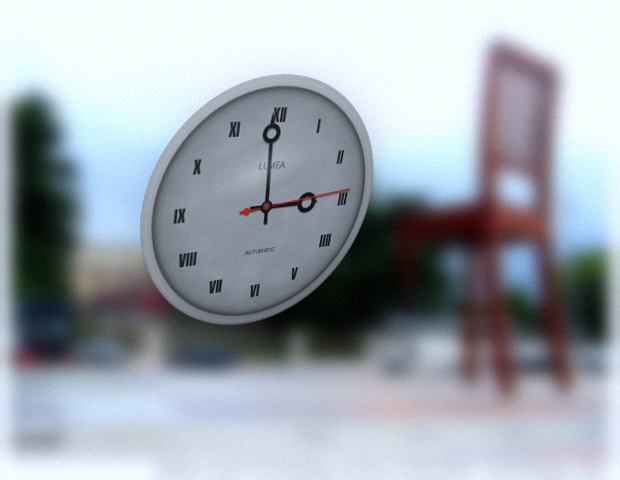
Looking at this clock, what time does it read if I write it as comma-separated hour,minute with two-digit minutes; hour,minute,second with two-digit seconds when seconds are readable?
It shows 2,59,14
